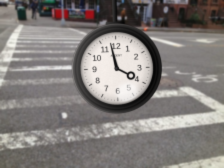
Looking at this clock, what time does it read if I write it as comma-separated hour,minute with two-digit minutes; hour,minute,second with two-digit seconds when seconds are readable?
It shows 3,58
